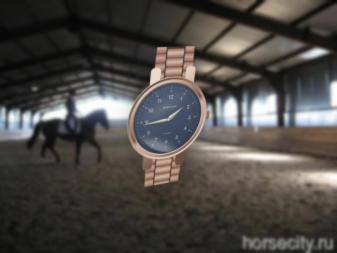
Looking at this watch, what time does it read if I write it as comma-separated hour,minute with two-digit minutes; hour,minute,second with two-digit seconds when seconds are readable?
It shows 1,44
